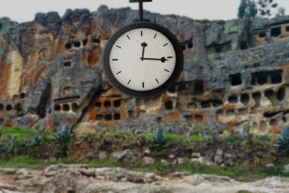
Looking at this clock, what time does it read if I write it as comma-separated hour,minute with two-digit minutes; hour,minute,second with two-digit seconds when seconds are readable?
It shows 12,16
